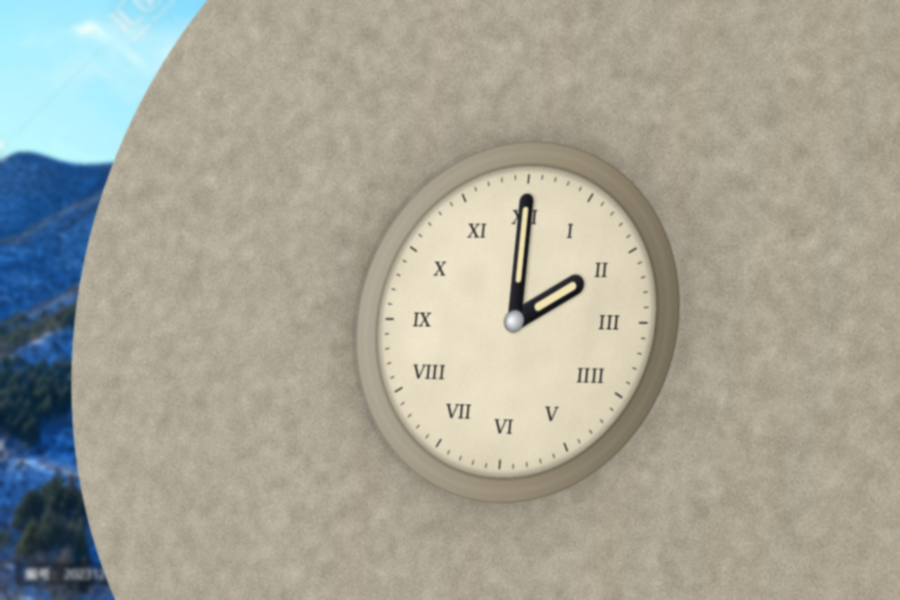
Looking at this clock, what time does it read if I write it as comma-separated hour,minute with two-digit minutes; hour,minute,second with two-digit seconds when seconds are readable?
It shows 2,00
